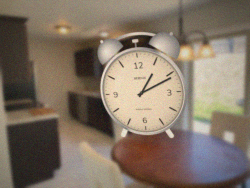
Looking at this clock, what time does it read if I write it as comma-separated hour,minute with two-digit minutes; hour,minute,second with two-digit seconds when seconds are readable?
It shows 1,11
